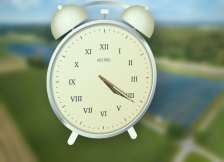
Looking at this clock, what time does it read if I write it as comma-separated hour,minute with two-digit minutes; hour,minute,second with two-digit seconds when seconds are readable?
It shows 4,21
